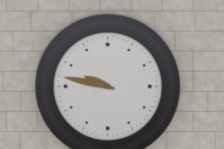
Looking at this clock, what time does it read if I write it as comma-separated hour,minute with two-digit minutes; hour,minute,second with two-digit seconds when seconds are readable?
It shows 9,47
